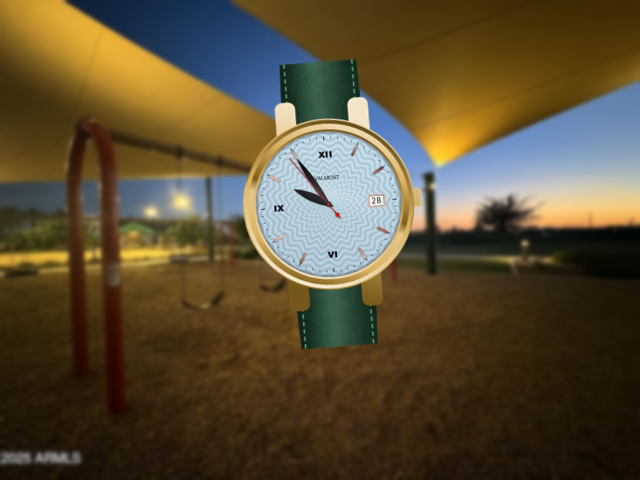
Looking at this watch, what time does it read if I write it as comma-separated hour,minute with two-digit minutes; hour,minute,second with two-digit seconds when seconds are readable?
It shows 9,54,54
